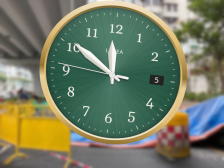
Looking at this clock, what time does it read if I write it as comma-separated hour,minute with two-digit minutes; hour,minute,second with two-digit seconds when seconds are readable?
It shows 11,50,46
